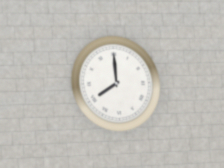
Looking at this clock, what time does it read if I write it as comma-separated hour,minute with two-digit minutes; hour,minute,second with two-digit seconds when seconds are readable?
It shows 8,00
